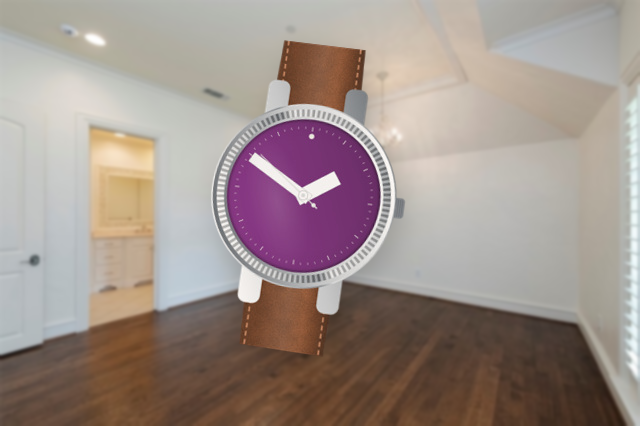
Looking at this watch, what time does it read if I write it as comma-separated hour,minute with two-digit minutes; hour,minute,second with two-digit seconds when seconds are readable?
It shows 1,49,51
